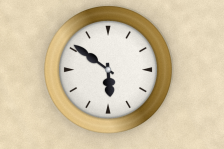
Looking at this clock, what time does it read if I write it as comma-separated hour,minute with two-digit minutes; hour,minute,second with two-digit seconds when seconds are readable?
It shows 5,51
